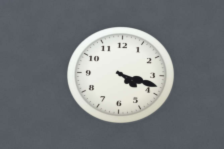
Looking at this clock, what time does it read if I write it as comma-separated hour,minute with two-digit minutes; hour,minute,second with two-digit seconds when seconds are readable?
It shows 4,18
